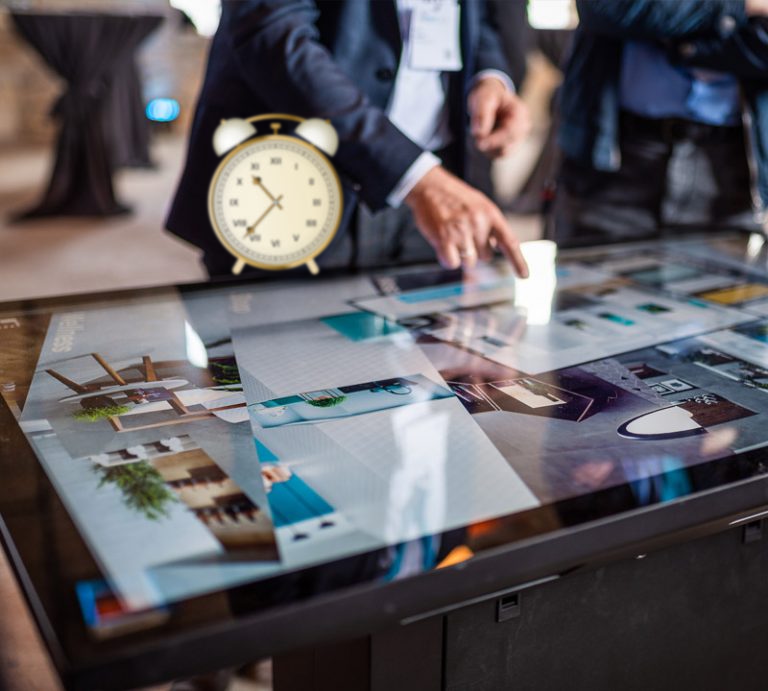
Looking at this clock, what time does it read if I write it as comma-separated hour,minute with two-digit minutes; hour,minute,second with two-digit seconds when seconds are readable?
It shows 10,37
